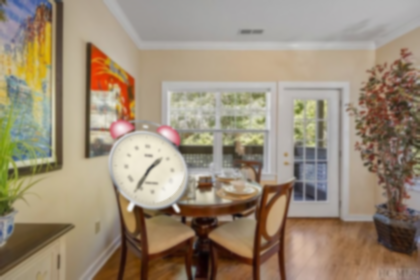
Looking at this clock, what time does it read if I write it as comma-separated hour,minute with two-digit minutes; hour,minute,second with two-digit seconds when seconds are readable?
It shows 1,36
